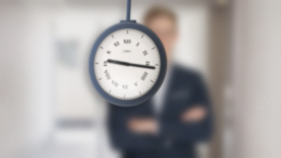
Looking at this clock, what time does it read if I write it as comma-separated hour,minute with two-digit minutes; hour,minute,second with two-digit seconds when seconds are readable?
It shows 9,16
